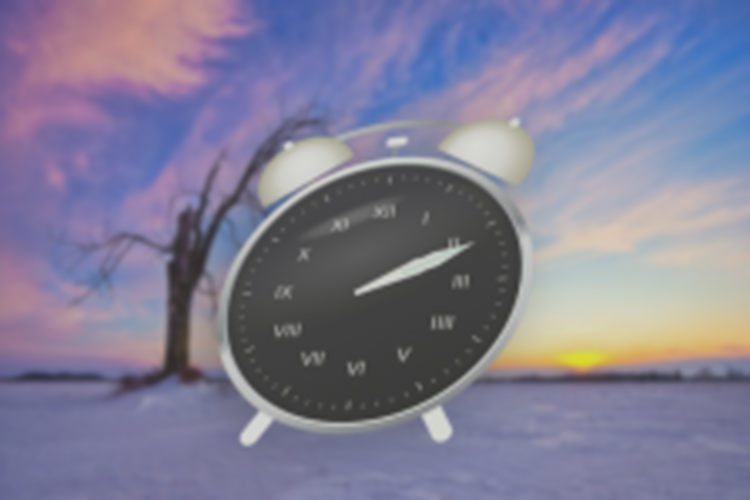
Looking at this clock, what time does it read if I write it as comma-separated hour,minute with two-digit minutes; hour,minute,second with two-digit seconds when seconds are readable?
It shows 2,11
